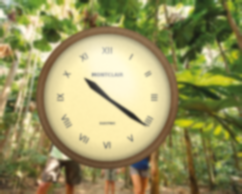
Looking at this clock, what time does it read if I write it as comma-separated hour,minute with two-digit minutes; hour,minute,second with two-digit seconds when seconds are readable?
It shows 10,21
